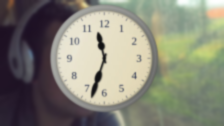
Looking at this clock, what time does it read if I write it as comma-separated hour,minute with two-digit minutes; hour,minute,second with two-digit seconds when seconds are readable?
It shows 11,33
